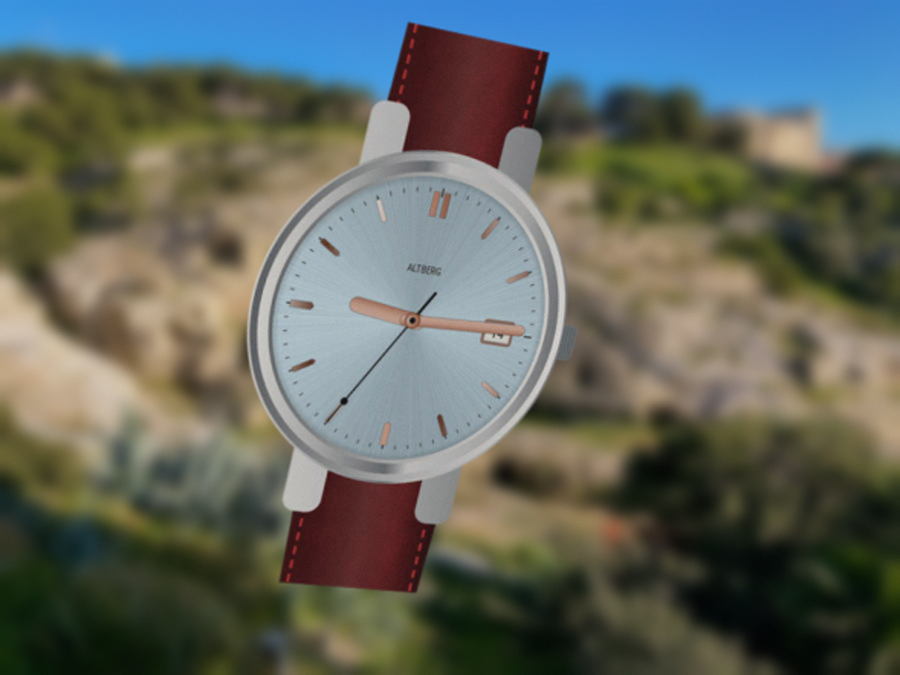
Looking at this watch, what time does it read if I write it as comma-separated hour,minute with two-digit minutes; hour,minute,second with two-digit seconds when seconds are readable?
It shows 9,14,35
